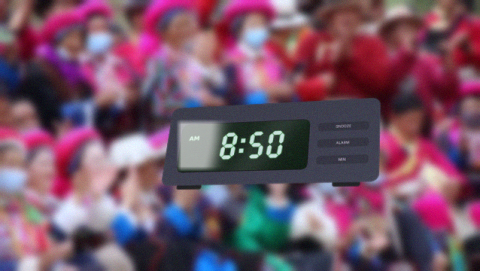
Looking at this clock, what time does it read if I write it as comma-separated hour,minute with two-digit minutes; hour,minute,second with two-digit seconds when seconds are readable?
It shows 8,50
